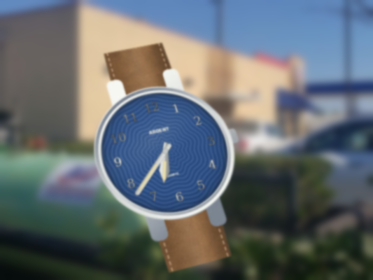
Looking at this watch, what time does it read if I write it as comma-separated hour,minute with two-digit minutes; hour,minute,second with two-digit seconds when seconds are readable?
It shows 6,38
